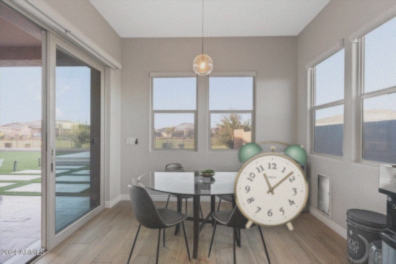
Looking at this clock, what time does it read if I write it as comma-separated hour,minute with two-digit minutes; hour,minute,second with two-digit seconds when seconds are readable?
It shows 11,08
